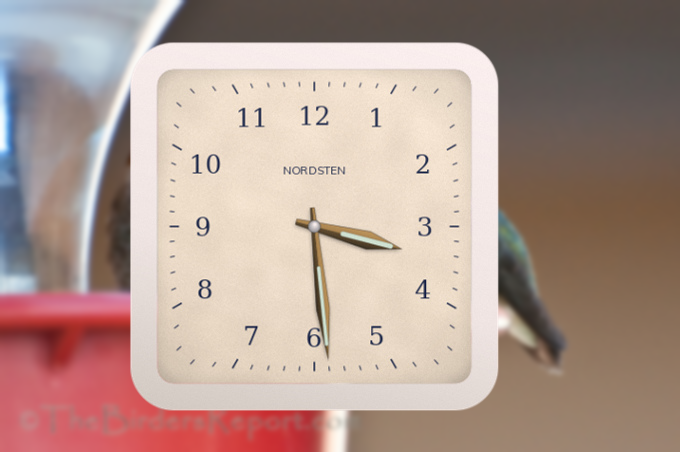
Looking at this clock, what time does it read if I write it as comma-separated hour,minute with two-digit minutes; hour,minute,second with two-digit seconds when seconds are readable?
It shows 3,29
